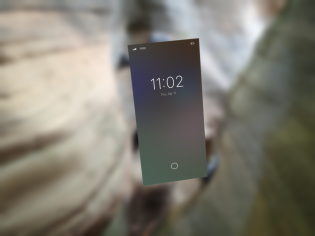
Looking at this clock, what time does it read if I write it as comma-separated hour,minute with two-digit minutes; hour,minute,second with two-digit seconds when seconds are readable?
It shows 11,02
